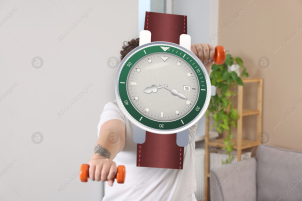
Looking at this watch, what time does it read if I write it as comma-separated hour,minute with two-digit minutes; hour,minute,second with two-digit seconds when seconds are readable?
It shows 8,19
